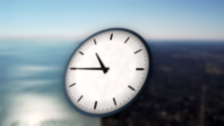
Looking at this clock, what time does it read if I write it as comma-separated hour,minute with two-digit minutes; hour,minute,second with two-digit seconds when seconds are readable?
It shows 10,45
